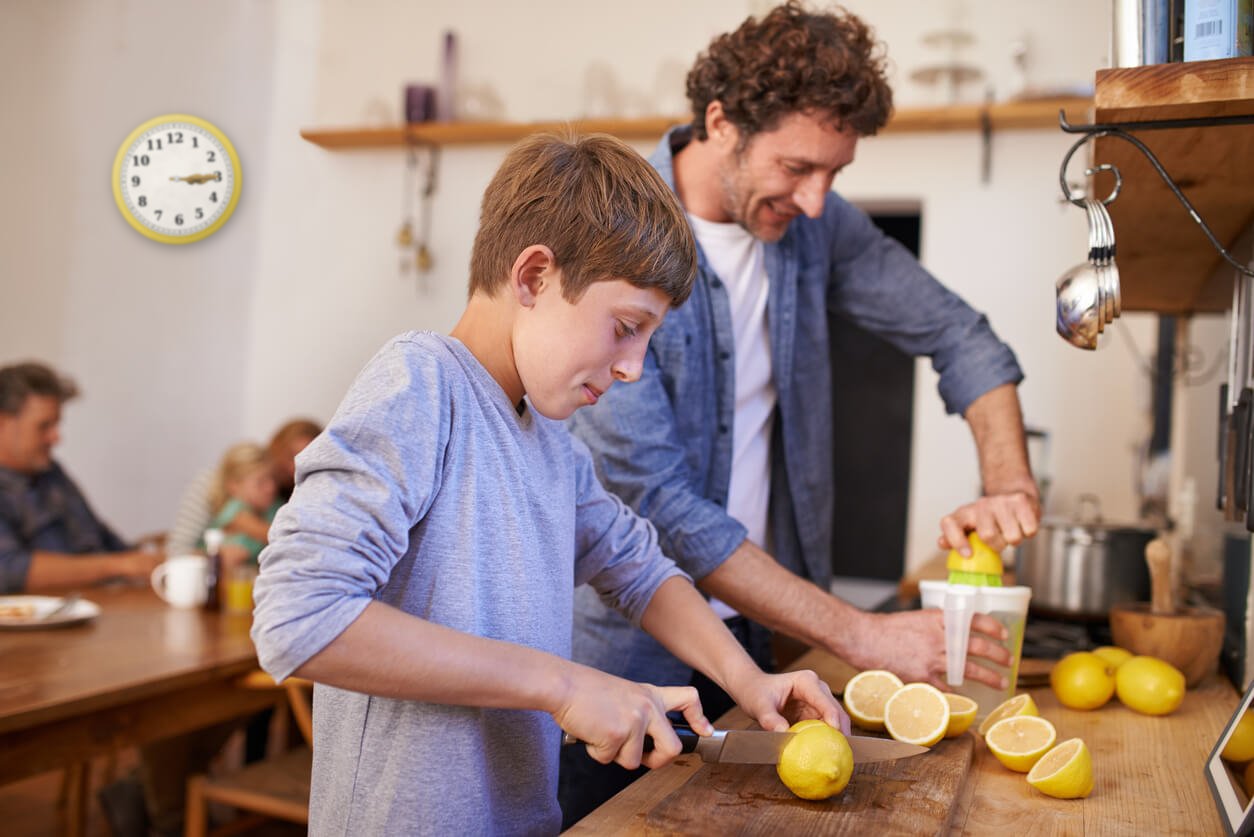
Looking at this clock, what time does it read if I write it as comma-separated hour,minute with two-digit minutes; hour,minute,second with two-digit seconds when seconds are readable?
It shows 3,15
